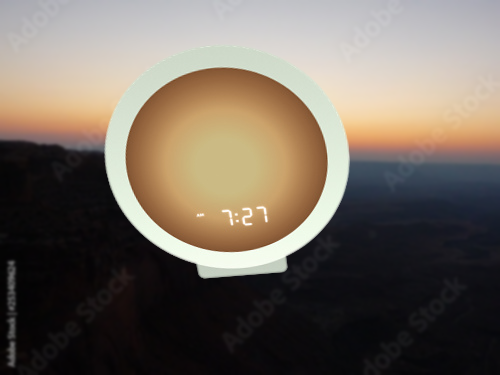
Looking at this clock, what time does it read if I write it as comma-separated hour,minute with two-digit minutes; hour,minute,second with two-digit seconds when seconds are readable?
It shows 7,27
